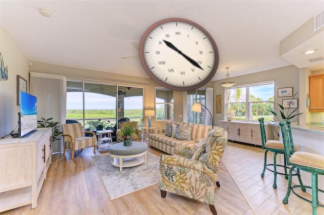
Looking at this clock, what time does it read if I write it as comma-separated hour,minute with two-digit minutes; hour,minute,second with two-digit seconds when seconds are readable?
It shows 10,22
